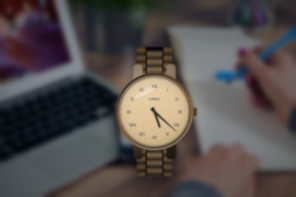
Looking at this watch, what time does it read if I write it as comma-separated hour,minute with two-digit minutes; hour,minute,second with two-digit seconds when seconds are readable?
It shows 5,22
